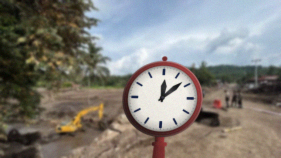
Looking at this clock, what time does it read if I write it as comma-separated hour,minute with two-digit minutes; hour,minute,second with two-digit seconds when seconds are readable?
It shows 12,08
